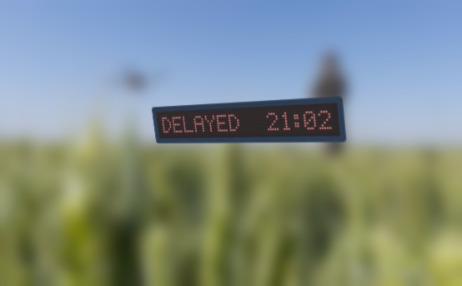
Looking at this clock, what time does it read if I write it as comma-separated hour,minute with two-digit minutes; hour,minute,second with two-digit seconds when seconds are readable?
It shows 21,02
